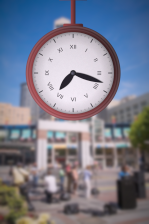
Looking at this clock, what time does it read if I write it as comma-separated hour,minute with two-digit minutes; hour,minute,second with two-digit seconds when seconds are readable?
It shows 7,18
